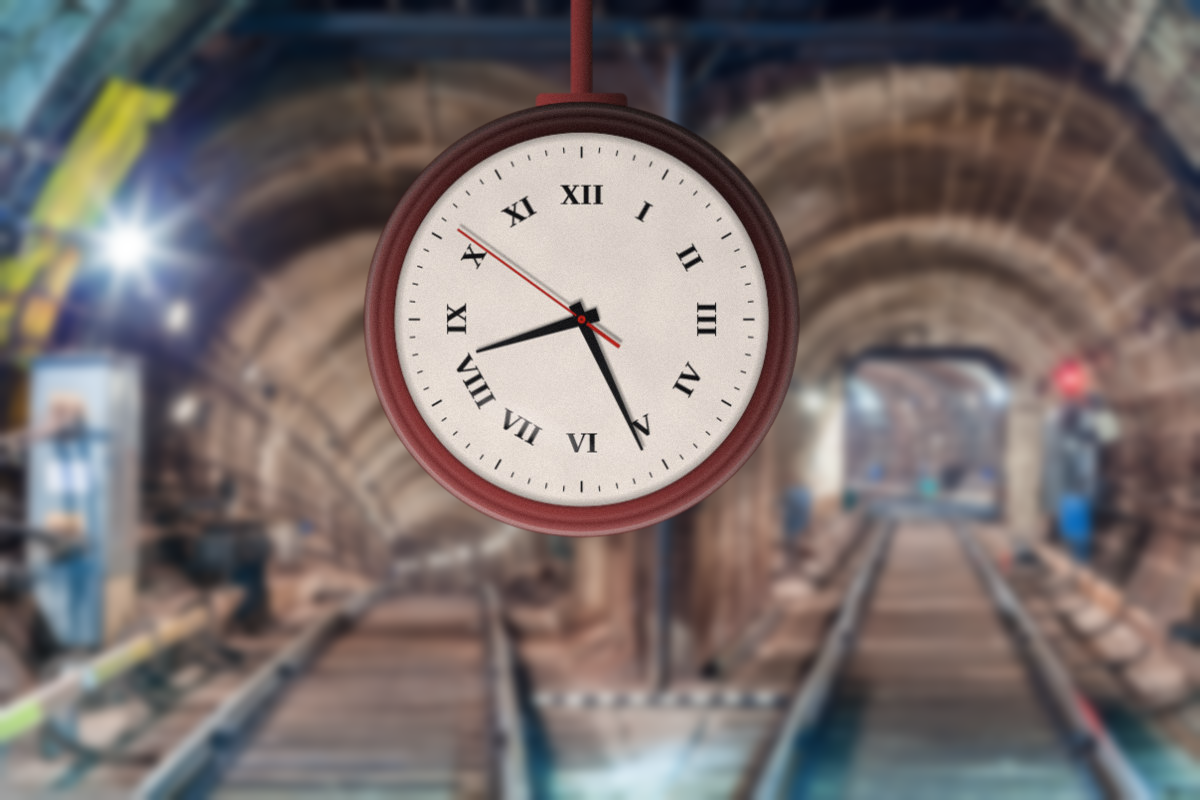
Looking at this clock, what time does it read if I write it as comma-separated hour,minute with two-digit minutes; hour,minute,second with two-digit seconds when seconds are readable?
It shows 8,25,51
